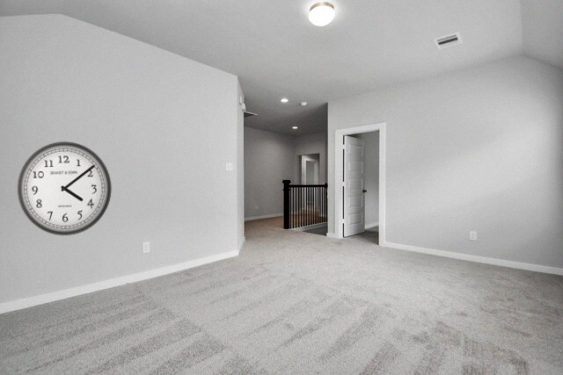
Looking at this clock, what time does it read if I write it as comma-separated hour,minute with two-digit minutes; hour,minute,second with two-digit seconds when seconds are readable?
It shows 4,09
